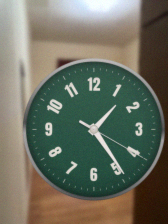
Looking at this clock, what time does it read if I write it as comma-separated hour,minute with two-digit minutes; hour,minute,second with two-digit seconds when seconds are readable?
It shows 1,24,20
